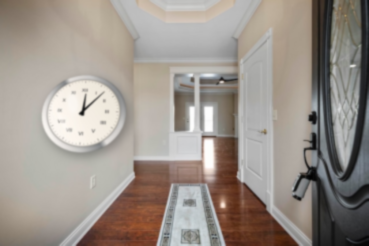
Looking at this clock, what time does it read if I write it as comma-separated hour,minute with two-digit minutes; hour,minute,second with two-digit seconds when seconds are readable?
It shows 12,07
